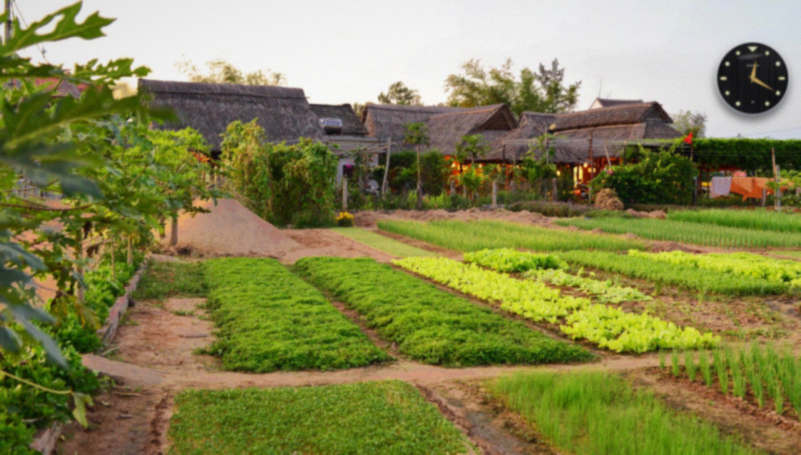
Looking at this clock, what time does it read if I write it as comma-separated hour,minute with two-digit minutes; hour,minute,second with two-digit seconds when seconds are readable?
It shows 12,20
